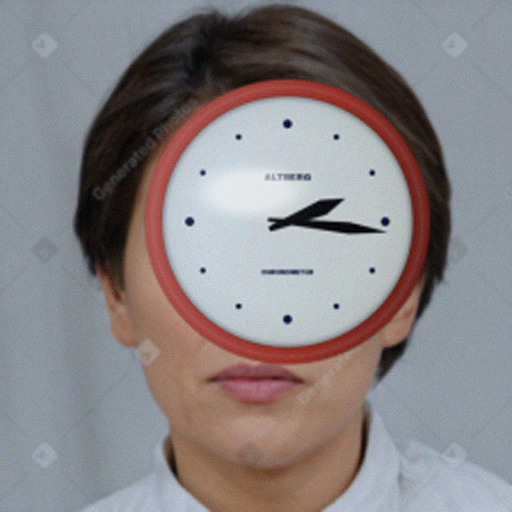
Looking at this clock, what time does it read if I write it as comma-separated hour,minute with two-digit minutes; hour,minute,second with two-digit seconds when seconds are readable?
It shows 2,16
